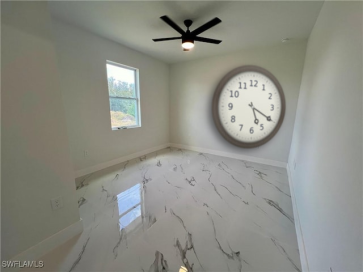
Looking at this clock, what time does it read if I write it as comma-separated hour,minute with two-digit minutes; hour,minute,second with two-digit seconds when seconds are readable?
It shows 5,20
